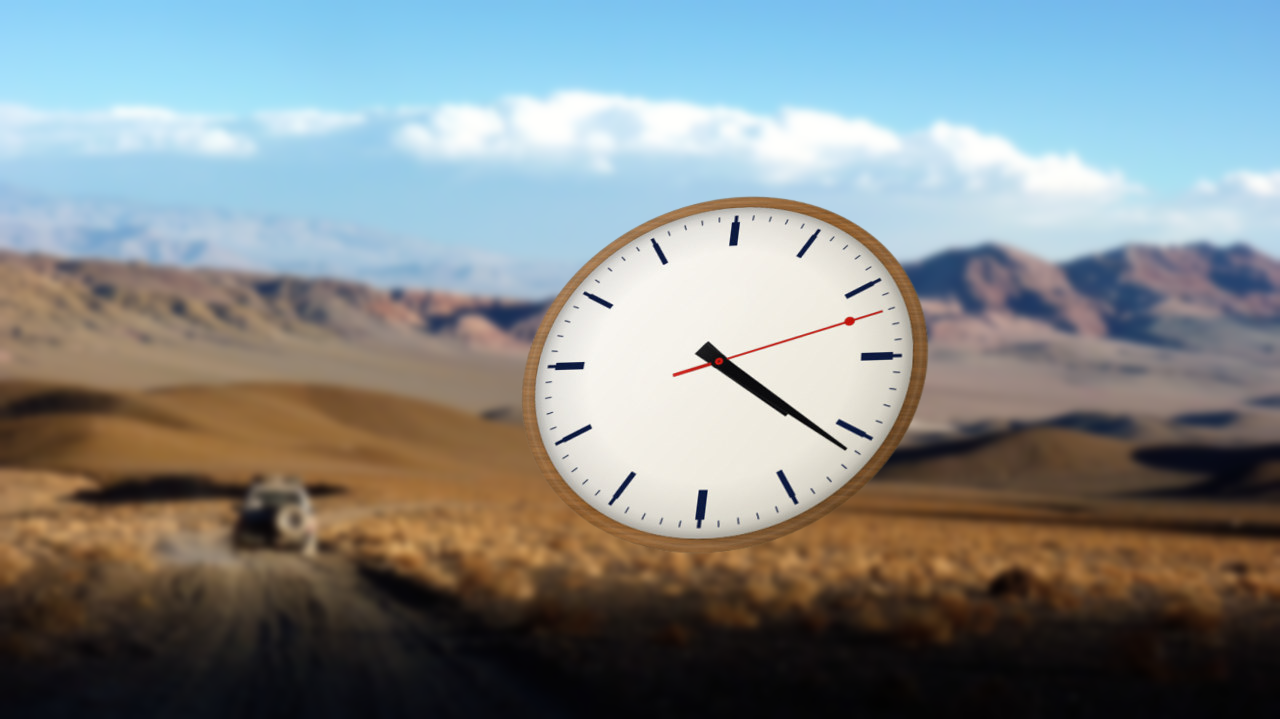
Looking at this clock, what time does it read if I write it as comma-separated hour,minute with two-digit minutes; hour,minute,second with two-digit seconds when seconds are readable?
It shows 4,21,12
